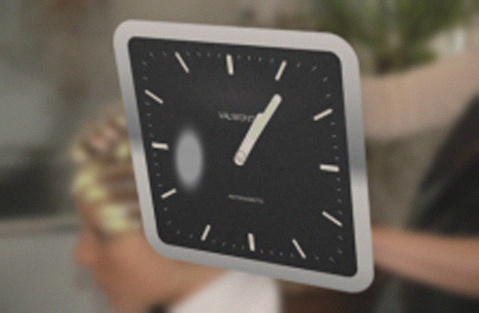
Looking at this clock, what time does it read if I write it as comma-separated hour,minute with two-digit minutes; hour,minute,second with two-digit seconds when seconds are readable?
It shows 1,06
